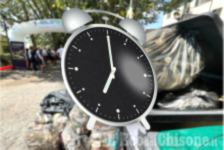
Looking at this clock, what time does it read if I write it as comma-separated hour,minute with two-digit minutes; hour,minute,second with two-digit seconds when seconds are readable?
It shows 7,00
